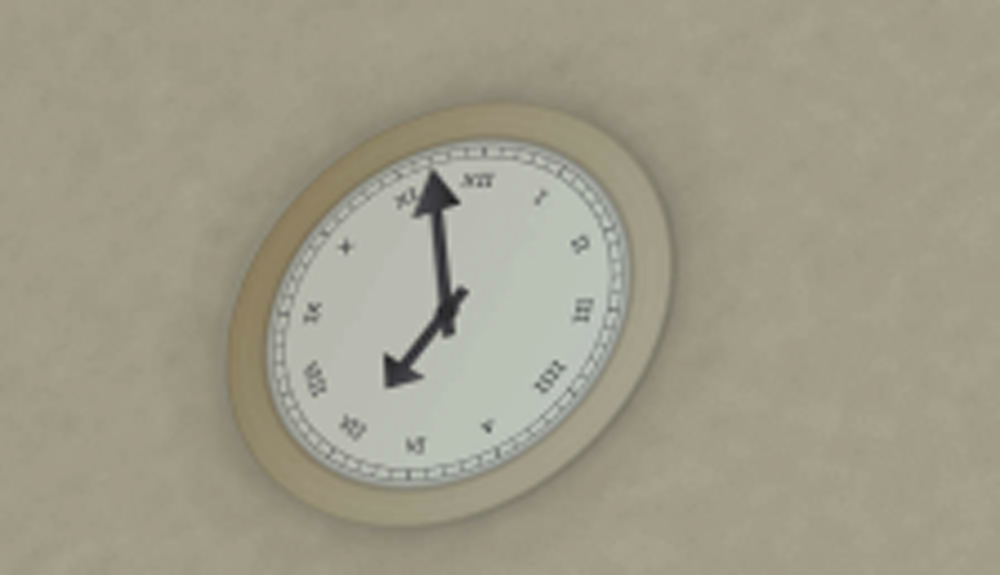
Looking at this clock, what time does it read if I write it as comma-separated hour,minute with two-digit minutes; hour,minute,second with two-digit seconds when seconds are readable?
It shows 6,57
